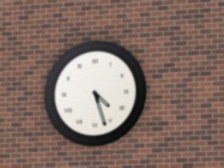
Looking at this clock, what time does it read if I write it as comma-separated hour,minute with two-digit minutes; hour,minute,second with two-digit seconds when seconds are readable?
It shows 4,27
